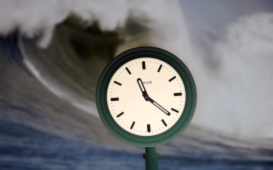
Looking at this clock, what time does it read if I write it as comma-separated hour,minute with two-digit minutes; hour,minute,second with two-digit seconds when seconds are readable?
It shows 11,22
